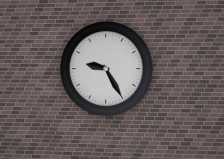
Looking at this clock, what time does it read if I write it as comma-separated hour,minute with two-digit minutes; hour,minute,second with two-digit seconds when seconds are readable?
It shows 9,25
